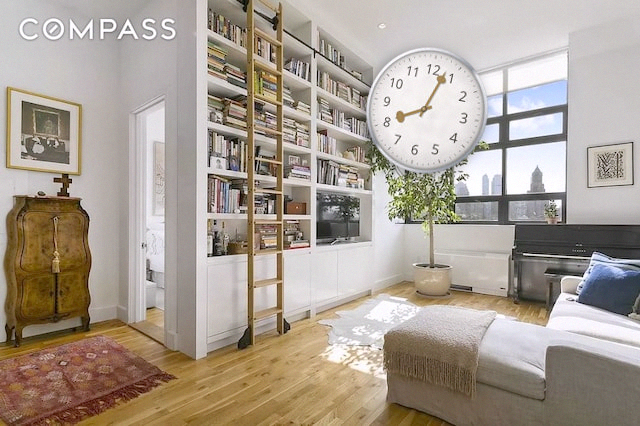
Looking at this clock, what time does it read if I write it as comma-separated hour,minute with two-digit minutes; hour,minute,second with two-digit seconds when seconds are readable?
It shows 8,03
